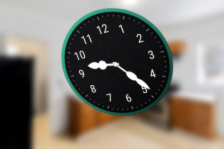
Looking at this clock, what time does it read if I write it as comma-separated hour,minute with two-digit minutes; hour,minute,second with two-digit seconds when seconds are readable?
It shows 9,24
